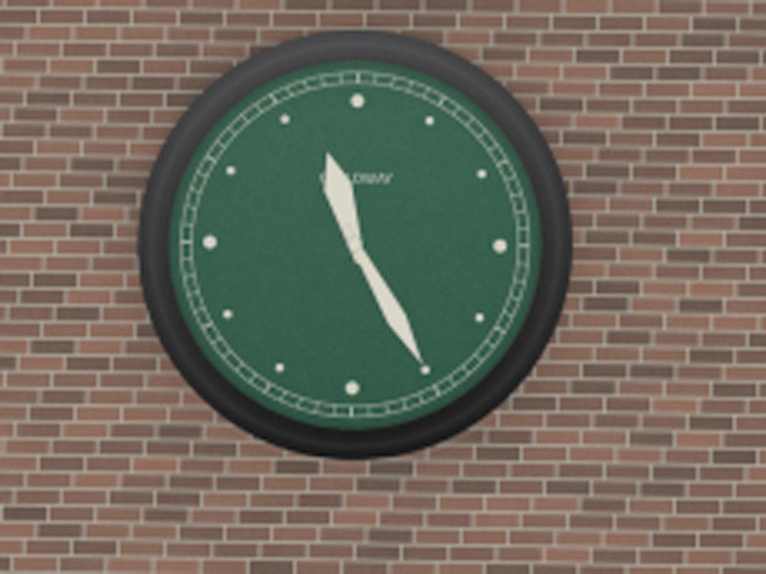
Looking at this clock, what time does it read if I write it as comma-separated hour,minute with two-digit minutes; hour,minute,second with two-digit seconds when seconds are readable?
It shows 11,25
